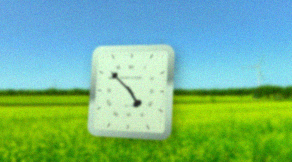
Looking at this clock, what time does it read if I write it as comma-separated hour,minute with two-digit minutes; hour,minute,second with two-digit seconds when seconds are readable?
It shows 4,52
